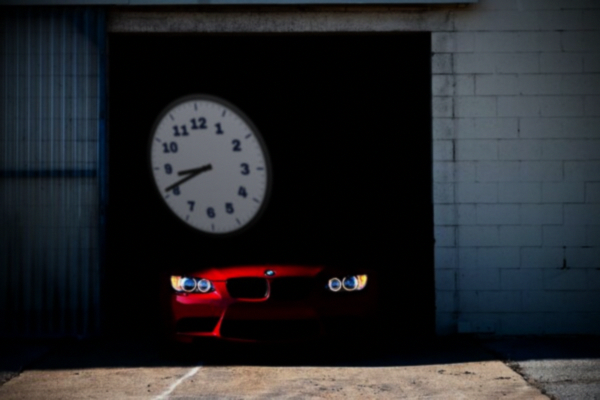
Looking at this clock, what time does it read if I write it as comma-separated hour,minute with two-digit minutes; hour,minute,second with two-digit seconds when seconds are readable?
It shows 8,41
